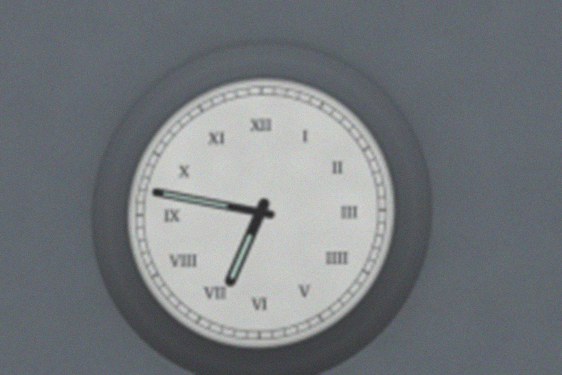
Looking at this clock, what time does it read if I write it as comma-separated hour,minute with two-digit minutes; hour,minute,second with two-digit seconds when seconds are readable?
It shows 6,47
